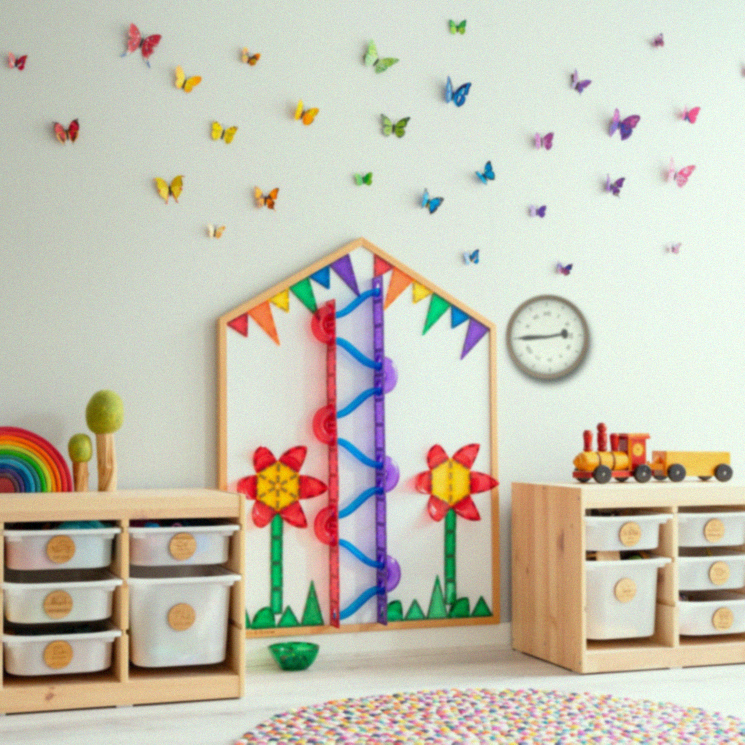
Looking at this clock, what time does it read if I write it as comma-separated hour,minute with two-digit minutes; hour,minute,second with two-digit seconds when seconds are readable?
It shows 2,45
